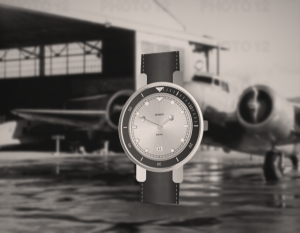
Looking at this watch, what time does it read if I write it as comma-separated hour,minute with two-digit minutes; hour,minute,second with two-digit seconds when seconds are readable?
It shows 1,49
